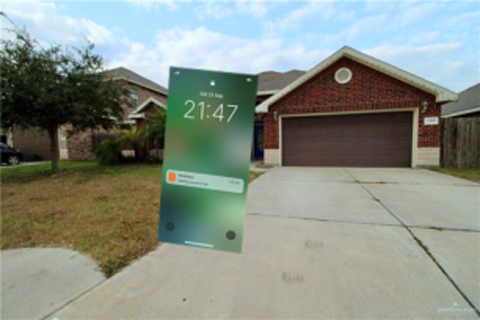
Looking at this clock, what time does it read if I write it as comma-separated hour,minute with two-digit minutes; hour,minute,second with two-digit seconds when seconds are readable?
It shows 21,47
